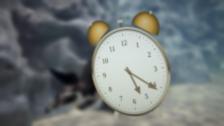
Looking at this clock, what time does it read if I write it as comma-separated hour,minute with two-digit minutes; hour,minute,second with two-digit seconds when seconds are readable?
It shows 5,21
